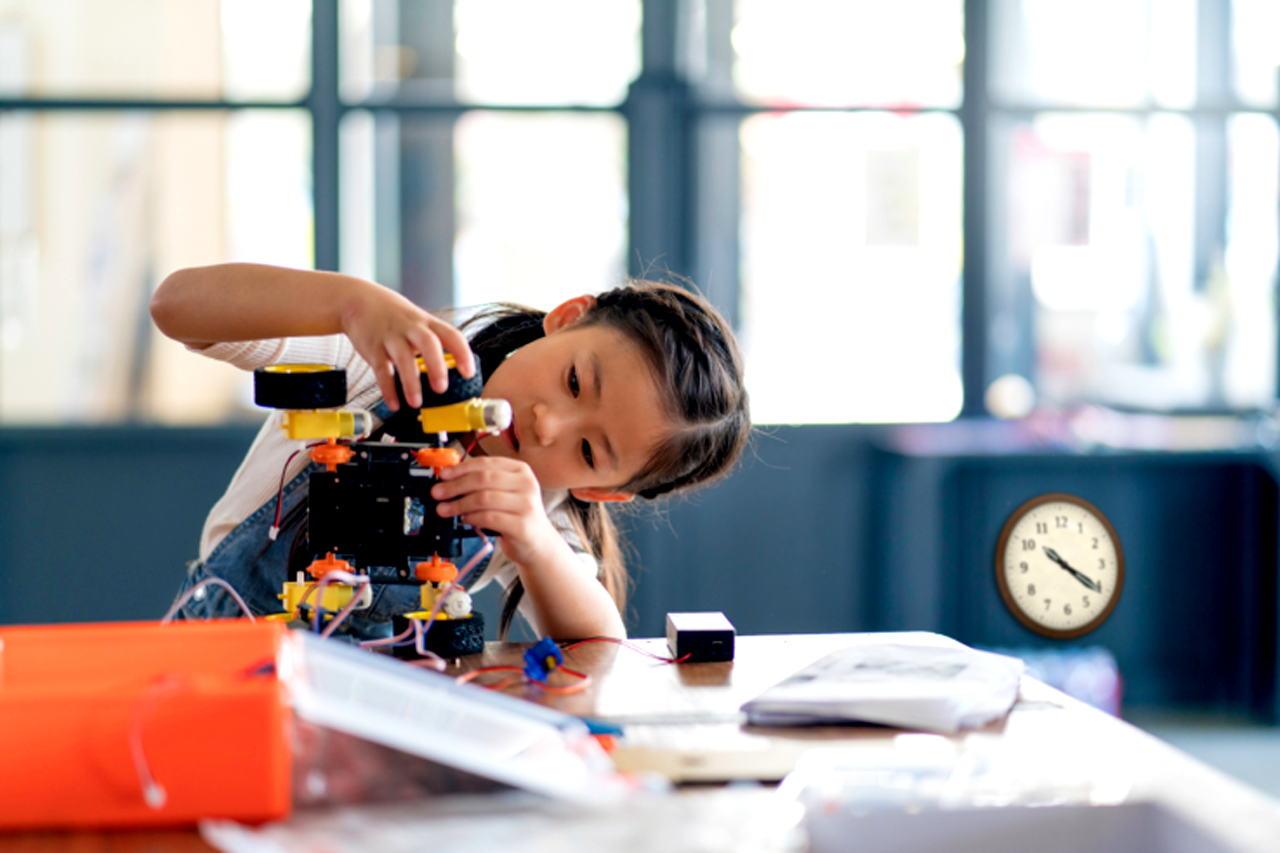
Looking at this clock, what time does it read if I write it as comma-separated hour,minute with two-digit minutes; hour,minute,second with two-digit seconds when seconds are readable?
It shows 10,21
